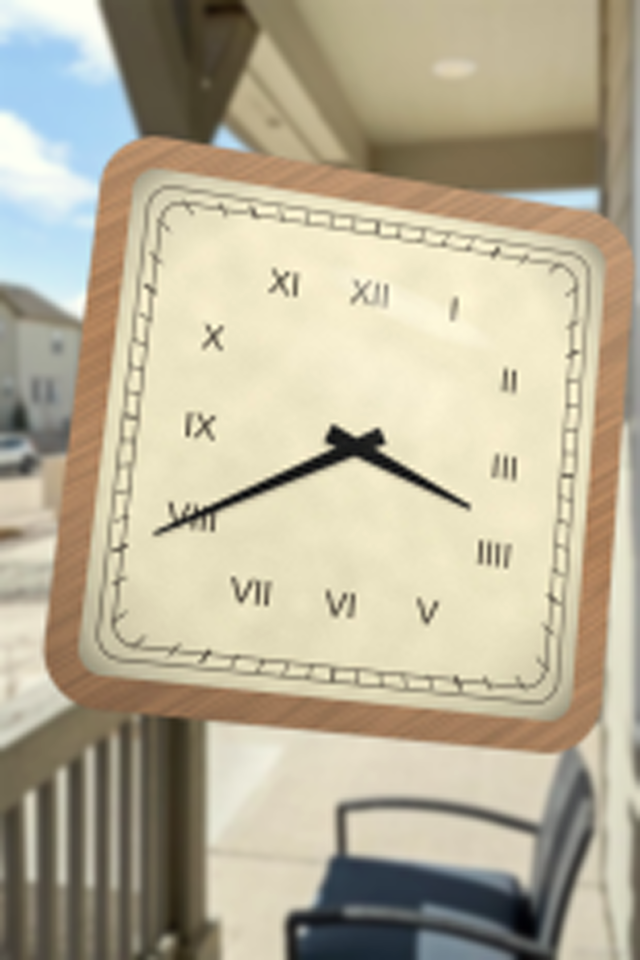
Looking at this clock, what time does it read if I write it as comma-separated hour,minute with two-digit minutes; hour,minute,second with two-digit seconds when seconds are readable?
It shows 3,40
